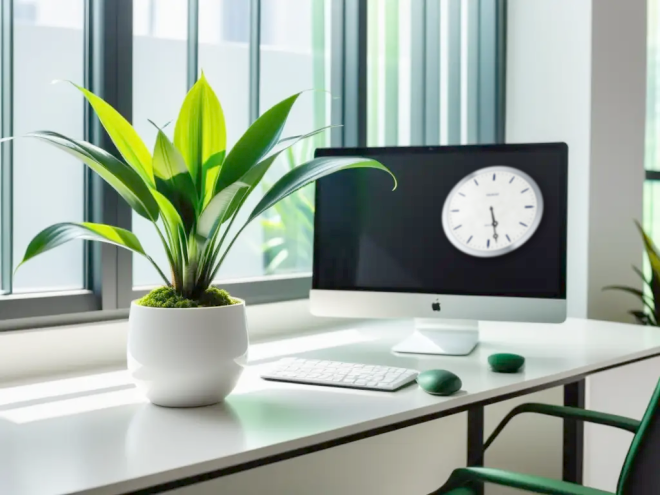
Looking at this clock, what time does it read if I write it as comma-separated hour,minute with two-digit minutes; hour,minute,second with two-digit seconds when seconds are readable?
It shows 5,28
